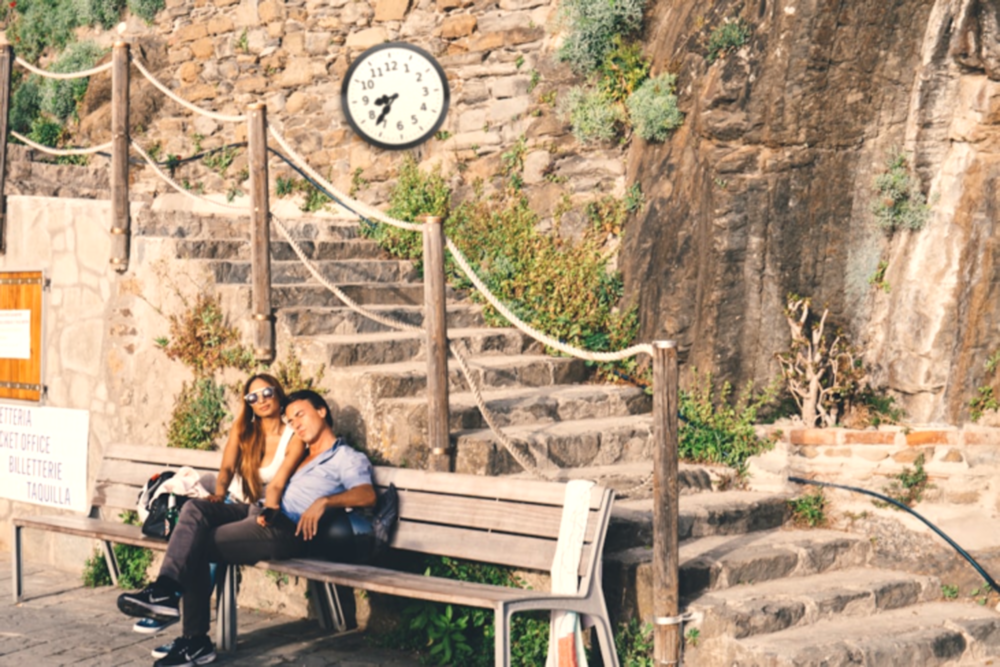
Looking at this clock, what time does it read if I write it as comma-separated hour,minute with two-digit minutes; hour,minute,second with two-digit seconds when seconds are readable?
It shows 8,37
